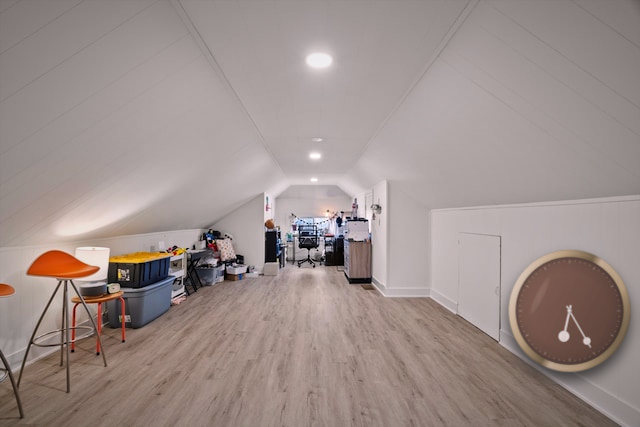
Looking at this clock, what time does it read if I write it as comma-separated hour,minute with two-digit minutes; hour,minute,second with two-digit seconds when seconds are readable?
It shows 6,25
